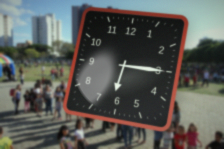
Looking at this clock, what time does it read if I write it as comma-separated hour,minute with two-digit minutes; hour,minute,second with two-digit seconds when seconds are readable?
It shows 6,15
